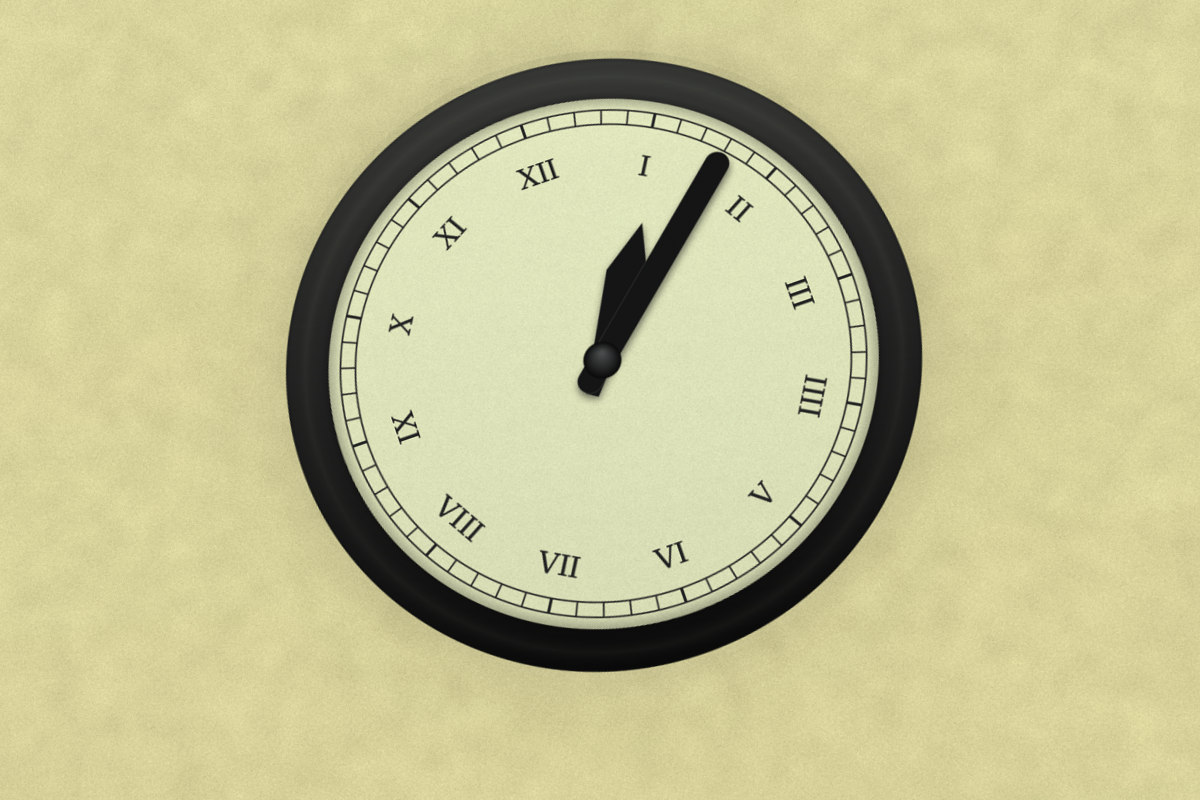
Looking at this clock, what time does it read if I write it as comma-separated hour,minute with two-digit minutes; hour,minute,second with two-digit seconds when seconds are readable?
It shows 1,08
